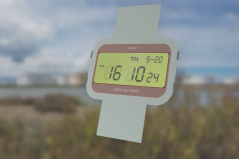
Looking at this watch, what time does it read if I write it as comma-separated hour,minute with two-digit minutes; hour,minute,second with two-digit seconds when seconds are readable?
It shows 16,10,24
